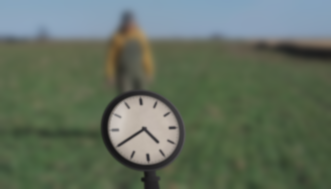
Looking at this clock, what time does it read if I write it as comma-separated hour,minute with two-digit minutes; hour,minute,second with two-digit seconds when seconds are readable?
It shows 4,40
